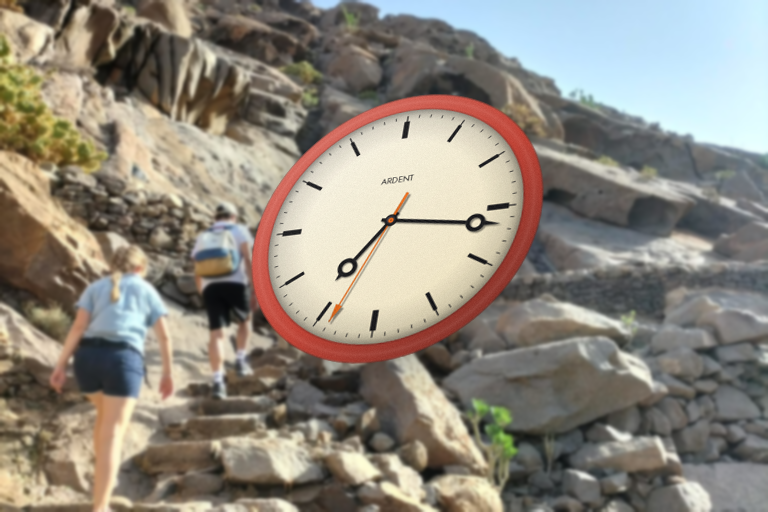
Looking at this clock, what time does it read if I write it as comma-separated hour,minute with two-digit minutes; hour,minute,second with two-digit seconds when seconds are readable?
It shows 7,16,34
